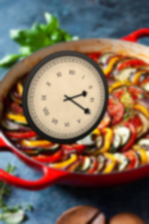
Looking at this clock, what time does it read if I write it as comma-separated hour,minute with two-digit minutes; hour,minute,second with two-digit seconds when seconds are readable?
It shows 2,20
